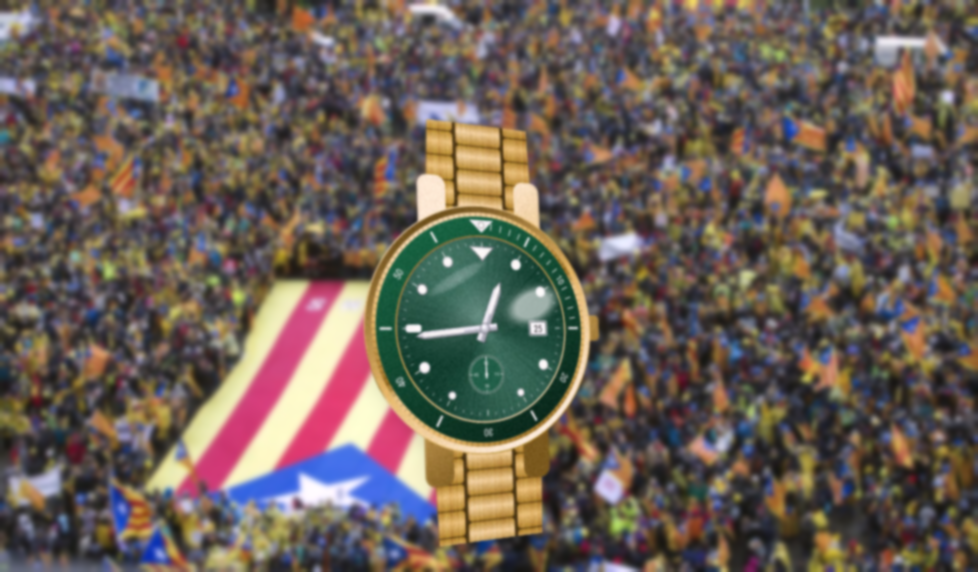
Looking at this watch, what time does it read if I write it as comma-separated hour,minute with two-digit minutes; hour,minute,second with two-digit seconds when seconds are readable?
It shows 12,44
